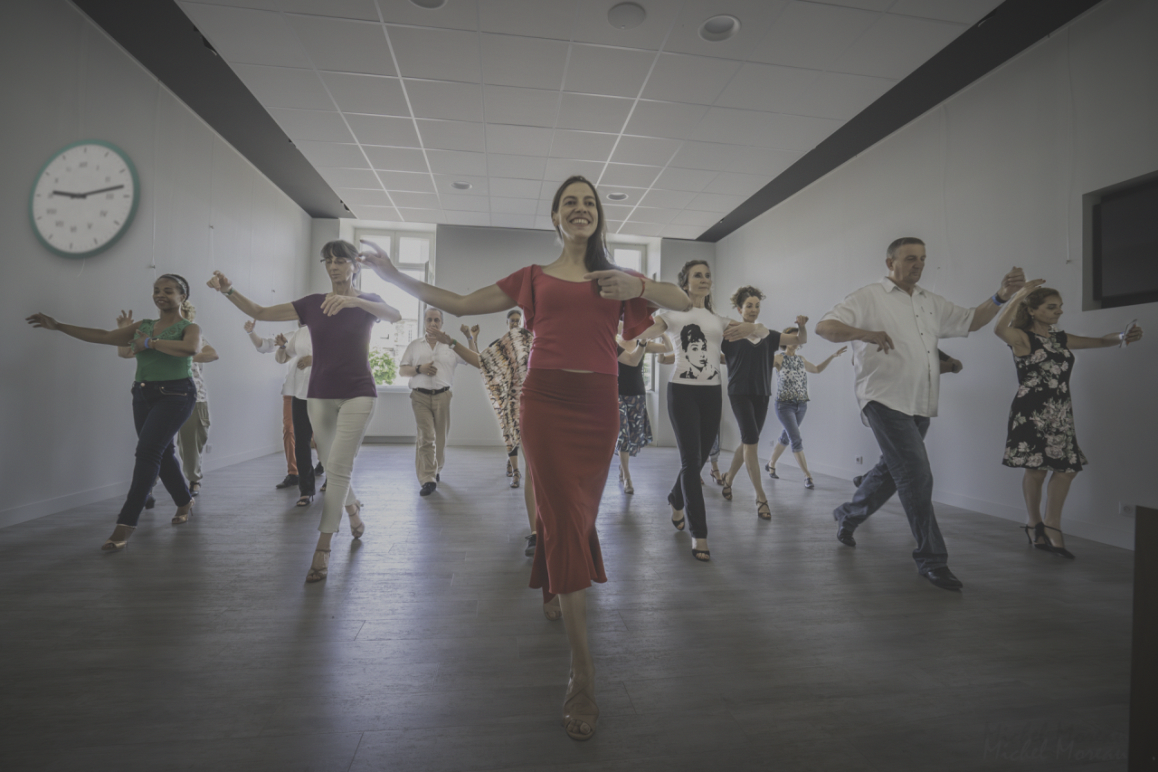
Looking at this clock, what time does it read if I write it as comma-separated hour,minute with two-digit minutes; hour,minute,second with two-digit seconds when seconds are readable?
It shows 9,13
